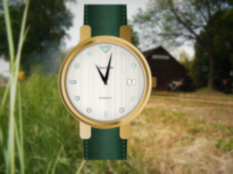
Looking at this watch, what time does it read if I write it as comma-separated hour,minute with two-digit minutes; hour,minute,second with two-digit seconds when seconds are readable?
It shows 11,02
